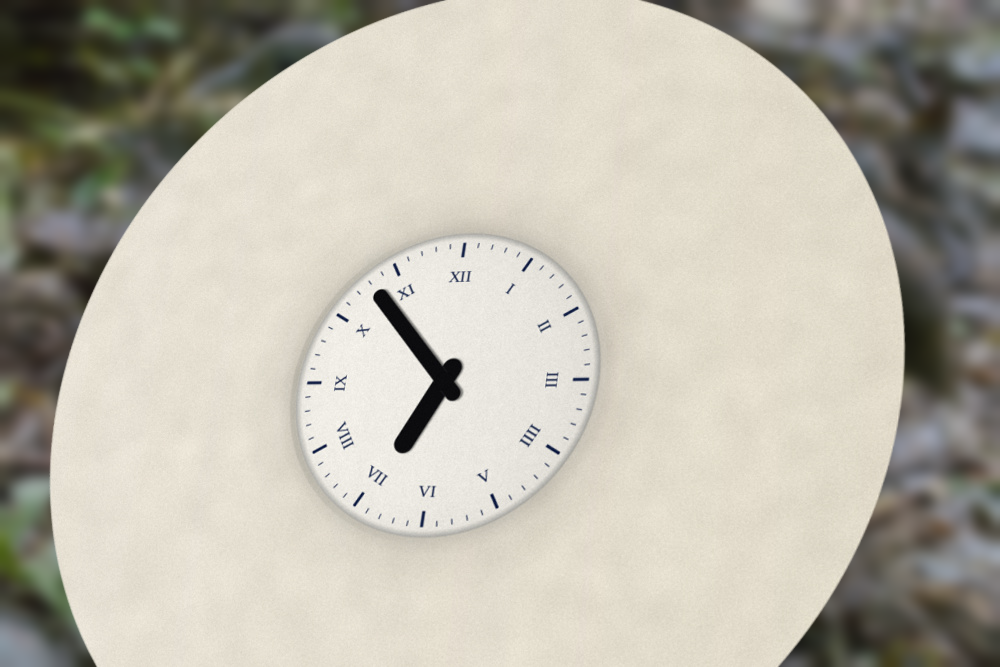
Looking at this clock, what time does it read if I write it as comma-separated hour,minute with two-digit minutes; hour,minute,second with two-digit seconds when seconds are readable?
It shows 6,53
